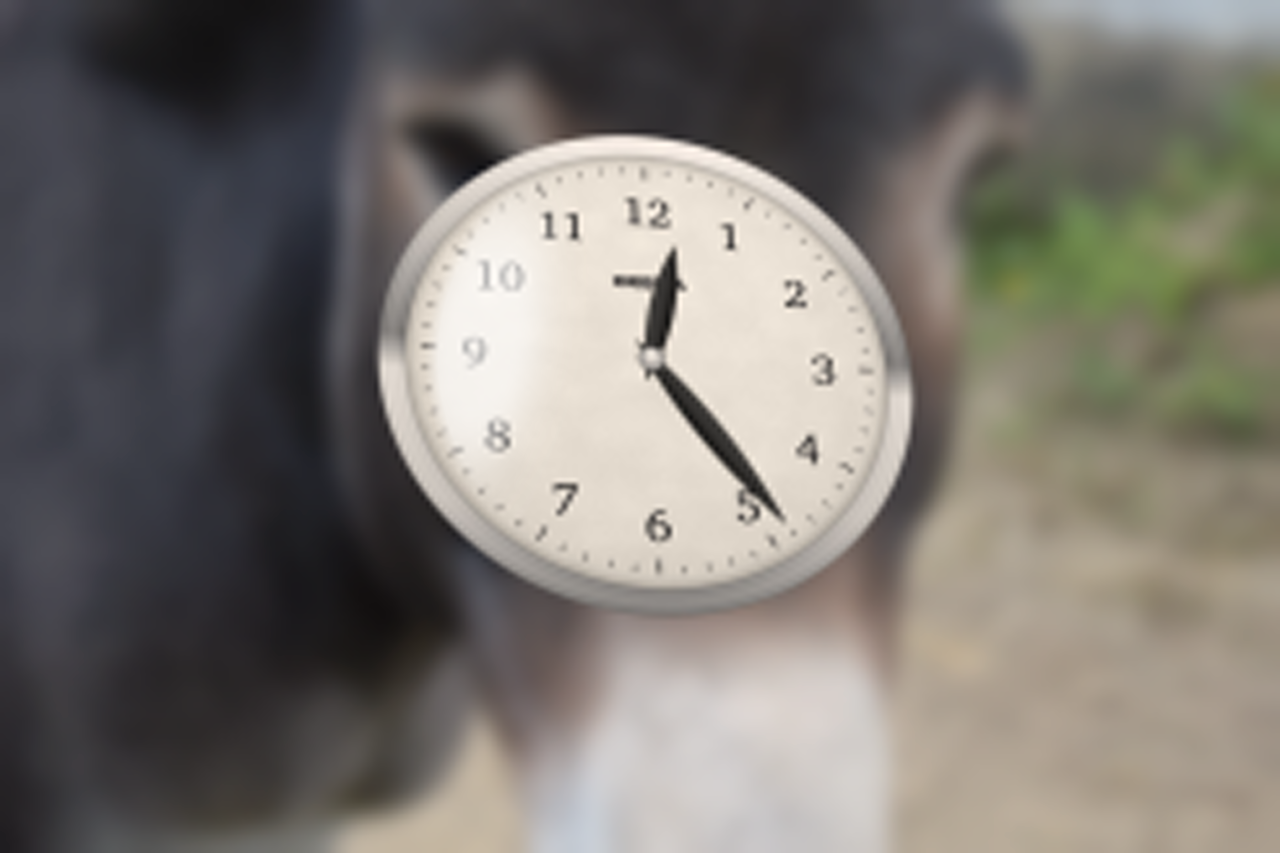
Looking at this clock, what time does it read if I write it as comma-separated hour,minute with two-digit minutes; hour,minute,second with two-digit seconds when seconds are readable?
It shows 12,24
